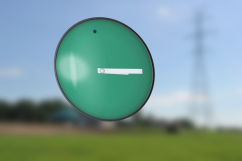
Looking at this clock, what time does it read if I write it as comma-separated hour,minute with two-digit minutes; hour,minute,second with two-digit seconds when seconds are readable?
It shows 3,16
